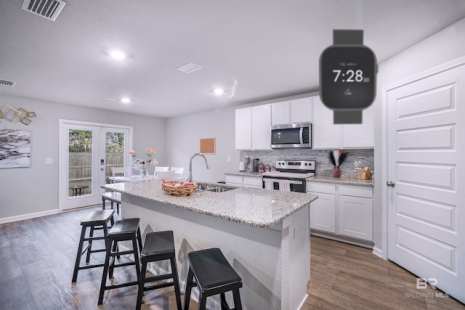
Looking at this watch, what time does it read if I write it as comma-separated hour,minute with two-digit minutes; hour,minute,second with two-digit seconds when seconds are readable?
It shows 7,28
